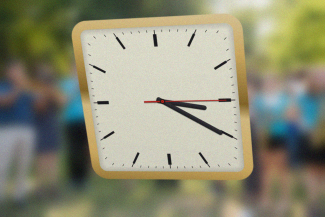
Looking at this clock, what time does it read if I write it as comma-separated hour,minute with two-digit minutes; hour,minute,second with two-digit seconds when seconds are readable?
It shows 3,20,15
